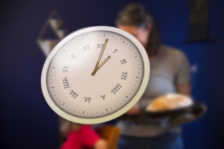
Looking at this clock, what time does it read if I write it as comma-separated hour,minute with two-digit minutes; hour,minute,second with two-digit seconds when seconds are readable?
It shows 1,01
